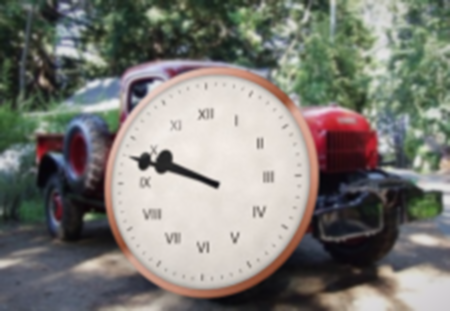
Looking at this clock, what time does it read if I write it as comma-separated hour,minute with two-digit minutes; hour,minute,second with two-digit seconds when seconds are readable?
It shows 9,48
